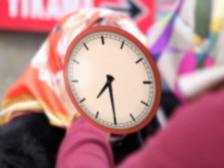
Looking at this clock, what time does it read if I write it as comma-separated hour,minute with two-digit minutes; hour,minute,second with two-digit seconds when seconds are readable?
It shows 7,30
